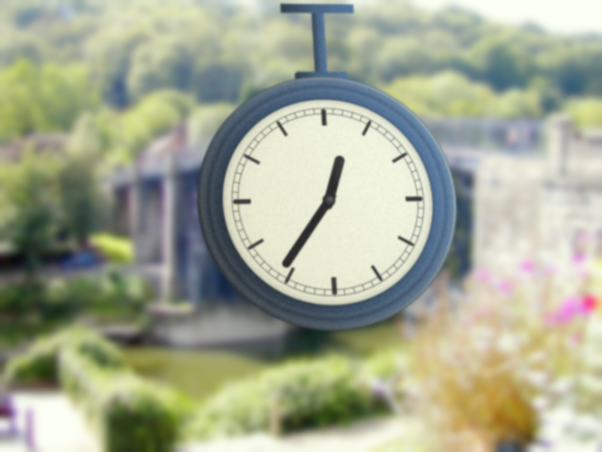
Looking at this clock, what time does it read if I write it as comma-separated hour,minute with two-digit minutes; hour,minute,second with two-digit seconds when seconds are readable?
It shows 12,36
